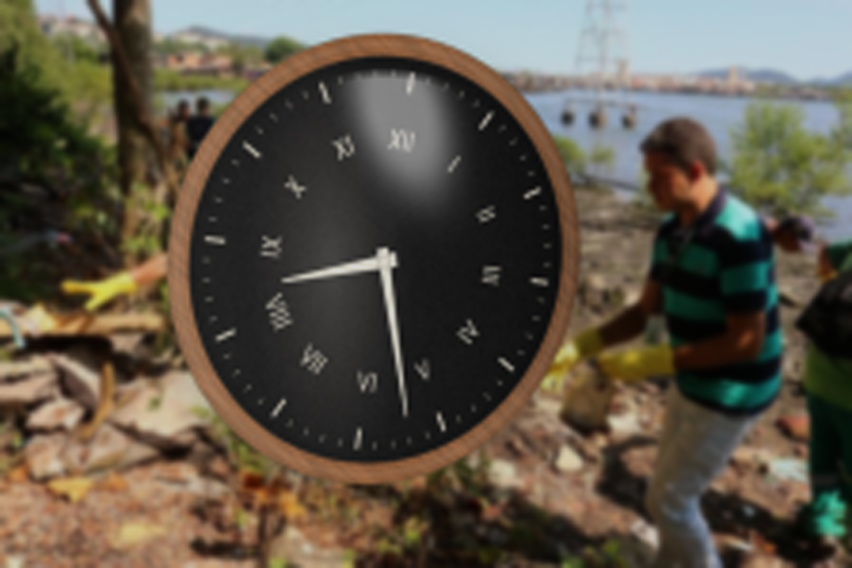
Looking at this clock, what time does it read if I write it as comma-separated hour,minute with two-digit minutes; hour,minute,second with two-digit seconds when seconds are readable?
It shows 8,27
